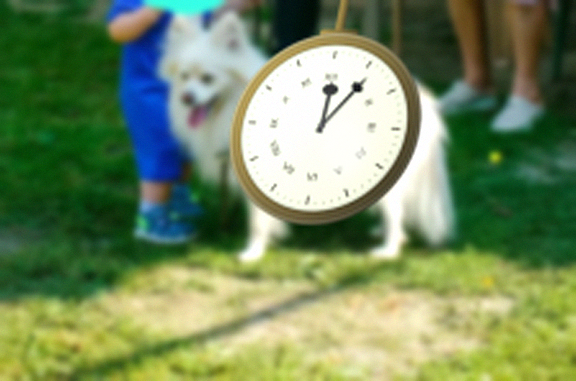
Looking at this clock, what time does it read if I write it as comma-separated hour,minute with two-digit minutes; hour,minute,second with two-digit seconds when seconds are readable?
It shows 12,06
